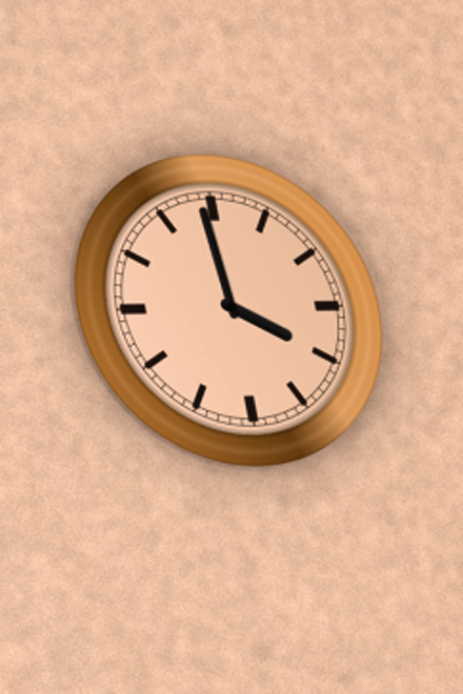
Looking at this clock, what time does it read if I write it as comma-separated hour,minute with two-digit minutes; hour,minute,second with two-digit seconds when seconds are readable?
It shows 3,59
